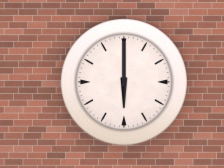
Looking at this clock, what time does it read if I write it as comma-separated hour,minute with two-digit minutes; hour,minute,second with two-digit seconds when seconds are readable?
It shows 6,00
